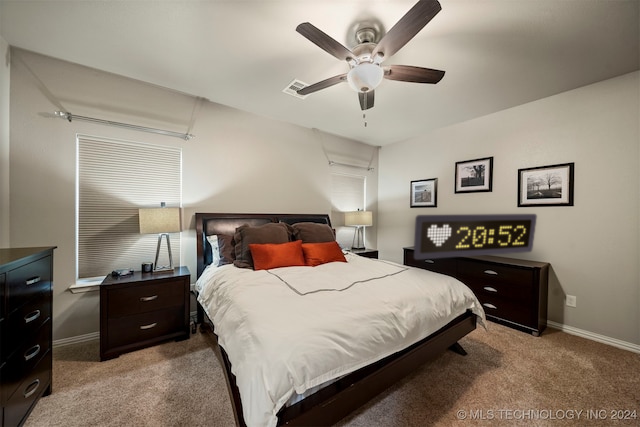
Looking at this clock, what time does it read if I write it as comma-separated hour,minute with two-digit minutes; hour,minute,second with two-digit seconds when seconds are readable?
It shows 20,52
